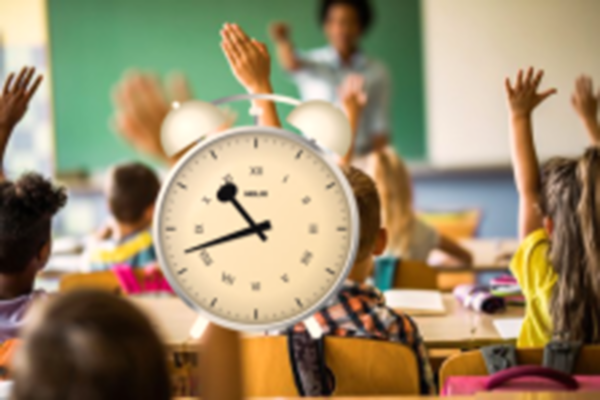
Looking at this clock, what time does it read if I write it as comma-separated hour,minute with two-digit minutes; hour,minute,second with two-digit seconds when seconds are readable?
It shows 10,42
